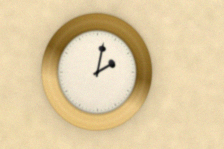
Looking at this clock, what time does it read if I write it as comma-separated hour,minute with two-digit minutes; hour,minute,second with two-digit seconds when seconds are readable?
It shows 2,02
